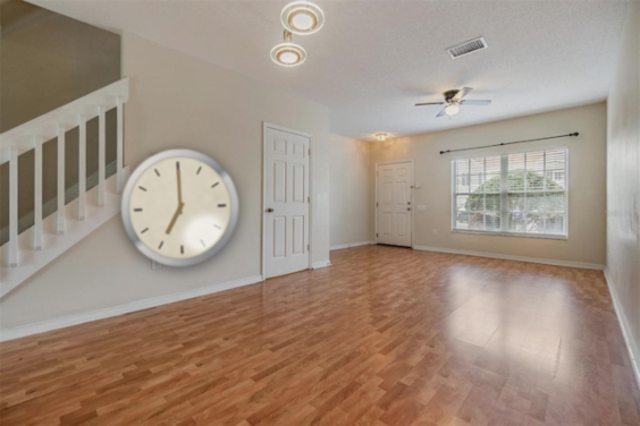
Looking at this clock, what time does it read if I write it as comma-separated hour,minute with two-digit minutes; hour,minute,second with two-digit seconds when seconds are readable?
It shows 7,00
